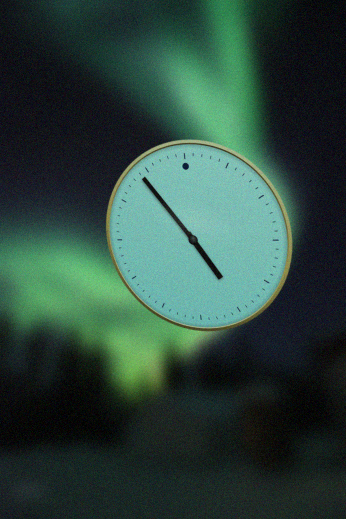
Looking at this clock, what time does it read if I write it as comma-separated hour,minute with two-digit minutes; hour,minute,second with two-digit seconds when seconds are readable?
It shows 4,54
